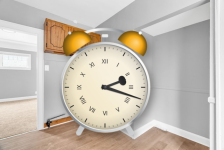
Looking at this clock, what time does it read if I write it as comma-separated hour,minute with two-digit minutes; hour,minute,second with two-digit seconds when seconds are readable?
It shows 2,18
